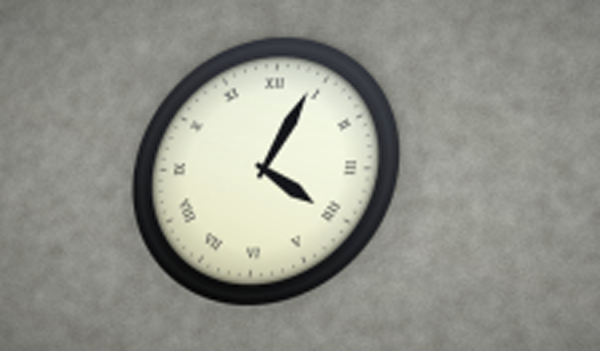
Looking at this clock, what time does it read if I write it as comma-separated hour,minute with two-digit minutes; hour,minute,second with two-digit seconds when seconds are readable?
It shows 4,04
